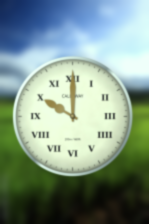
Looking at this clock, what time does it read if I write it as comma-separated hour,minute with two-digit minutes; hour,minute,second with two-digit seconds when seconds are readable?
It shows 10,00
